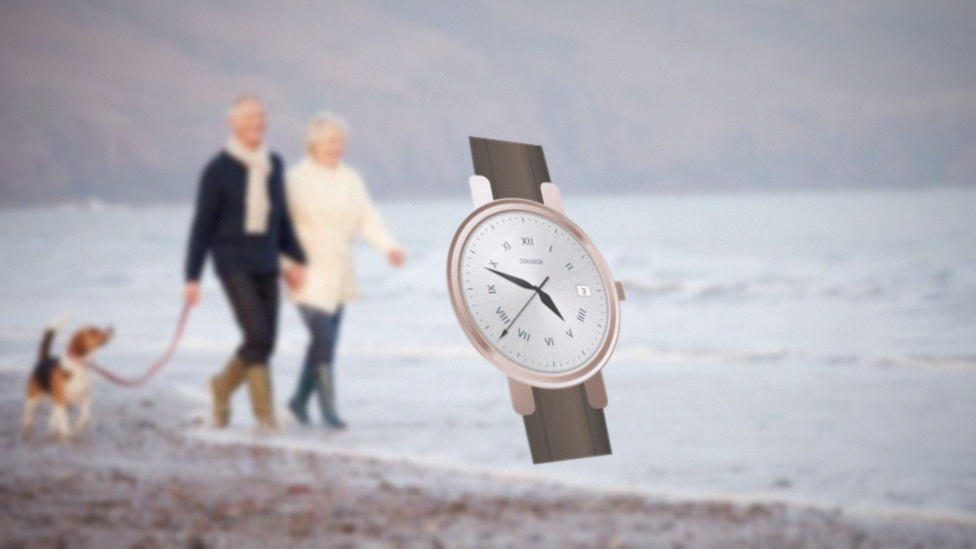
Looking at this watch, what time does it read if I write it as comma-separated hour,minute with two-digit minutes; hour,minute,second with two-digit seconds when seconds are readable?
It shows 4,48,38
